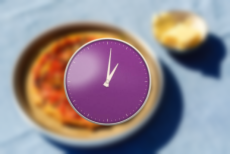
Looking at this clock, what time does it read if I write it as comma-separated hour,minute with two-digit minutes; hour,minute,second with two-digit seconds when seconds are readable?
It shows 1,01
